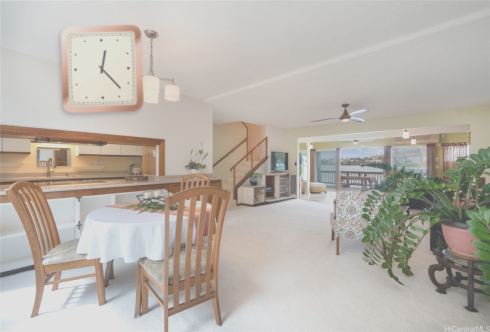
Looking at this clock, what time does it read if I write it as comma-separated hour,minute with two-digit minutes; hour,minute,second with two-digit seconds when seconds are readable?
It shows 12,23
